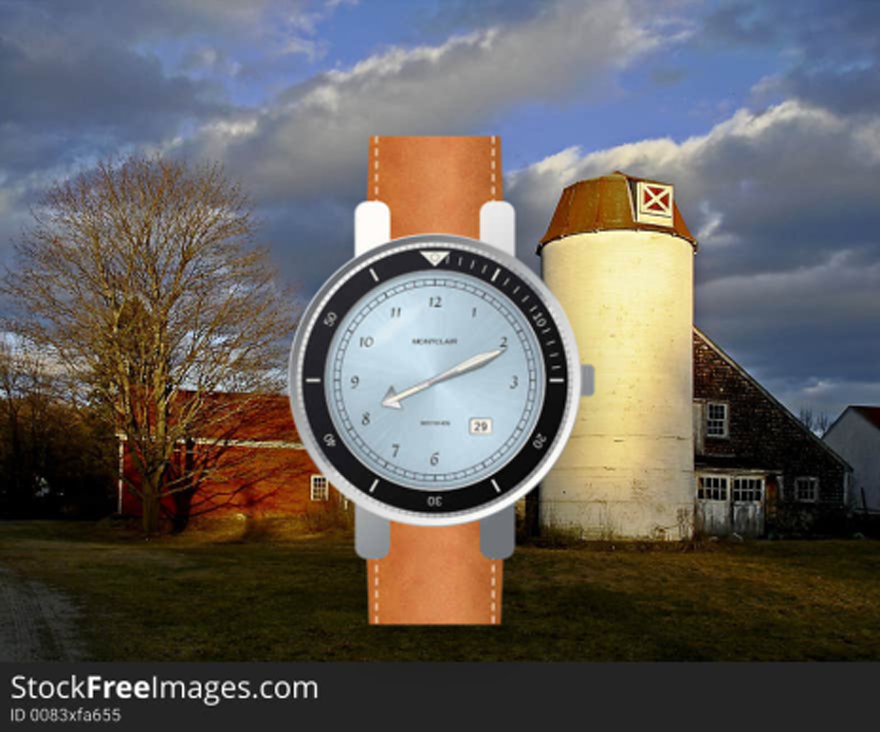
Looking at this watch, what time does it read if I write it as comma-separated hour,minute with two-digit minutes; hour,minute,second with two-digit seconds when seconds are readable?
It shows 8,11
